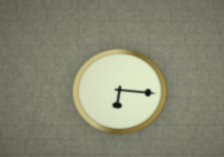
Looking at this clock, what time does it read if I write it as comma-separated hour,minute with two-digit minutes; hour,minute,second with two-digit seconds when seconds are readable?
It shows 6,16
